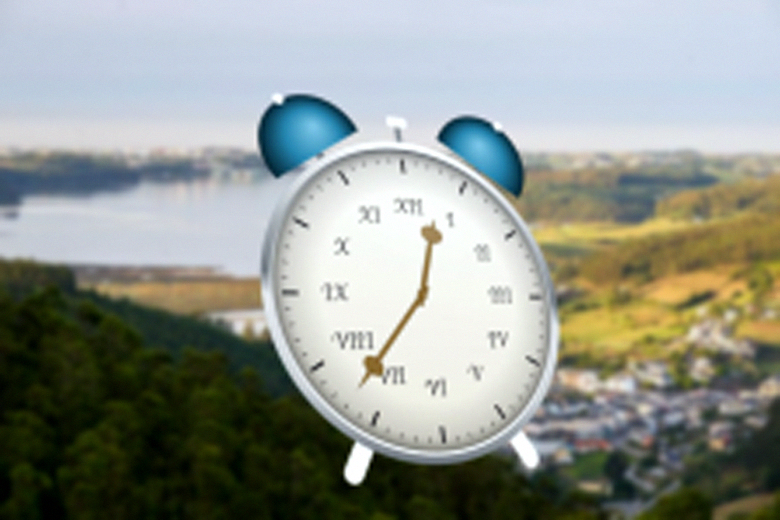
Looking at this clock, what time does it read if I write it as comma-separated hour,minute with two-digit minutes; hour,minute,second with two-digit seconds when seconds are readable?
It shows 12,37
